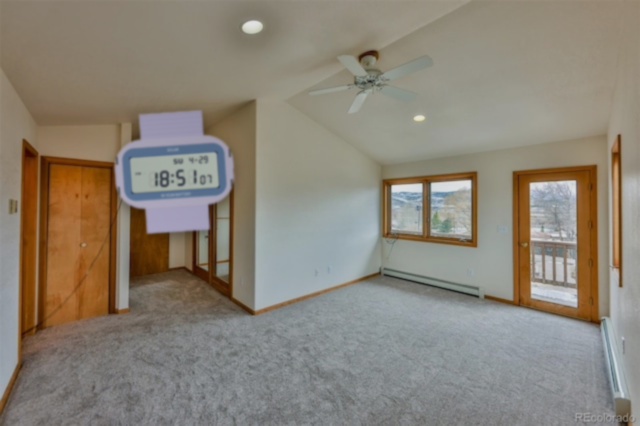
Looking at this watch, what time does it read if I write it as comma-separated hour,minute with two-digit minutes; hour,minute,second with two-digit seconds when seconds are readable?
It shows 18,51
